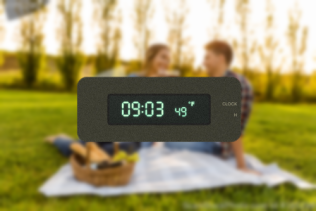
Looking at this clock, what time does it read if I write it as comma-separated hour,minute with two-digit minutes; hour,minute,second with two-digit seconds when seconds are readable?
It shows 9,03
